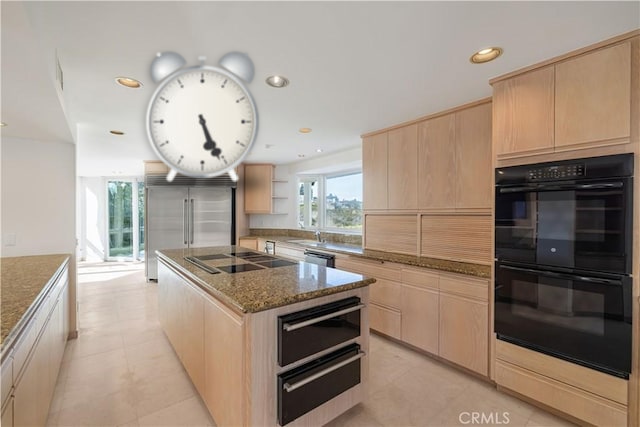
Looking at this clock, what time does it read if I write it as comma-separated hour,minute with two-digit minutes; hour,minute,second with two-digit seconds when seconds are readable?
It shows 5,26
